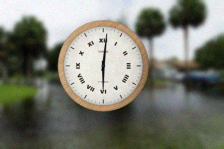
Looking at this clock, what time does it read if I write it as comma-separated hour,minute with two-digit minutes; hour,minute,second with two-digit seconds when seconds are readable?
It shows 6,01
